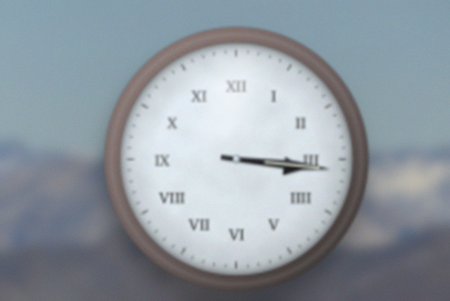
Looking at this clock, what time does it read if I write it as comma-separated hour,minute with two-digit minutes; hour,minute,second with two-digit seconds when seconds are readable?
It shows 3,16
